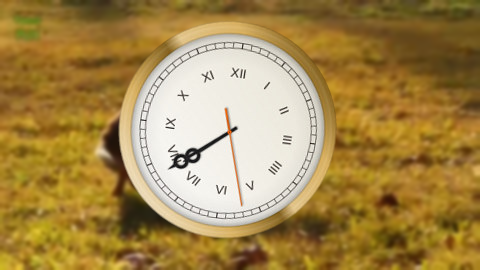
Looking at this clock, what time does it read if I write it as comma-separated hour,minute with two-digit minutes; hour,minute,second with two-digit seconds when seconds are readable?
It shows 7,38,27
